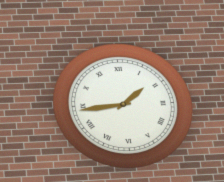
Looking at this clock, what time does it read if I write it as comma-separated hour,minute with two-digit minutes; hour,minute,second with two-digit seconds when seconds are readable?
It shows 1,44
